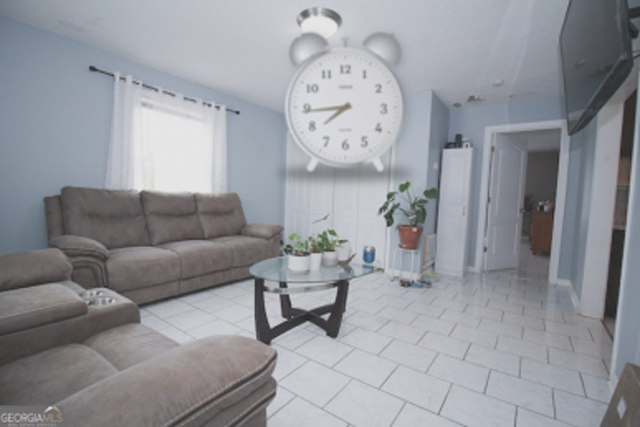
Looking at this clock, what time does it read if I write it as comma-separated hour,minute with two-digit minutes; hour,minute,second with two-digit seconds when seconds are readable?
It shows 7,44
